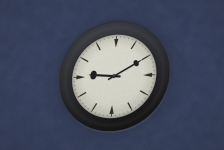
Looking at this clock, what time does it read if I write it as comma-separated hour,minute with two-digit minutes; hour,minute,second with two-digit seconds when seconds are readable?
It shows 9,10
